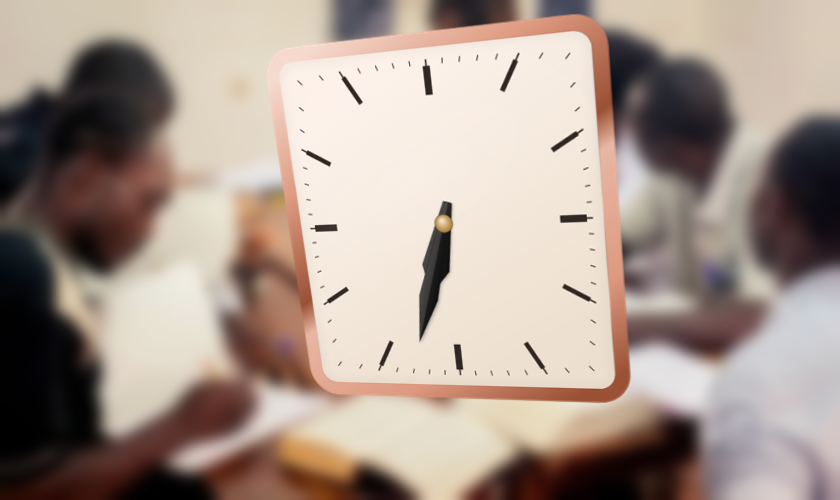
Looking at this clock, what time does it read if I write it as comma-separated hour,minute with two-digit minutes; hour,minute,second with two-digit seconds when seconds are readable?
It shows 6,33
